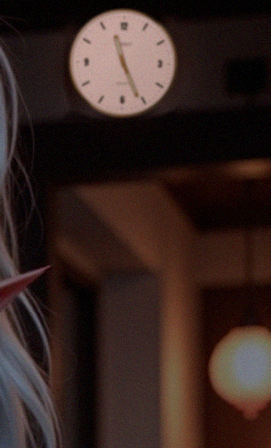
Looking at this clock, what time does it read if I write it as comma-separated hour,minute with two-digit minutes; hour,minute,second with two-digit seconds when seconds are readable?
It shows 11,26
